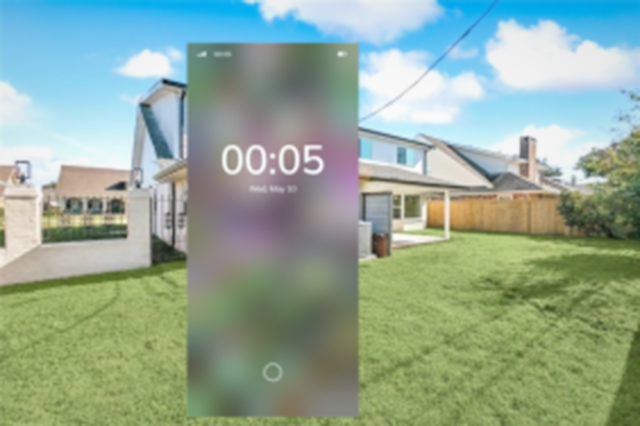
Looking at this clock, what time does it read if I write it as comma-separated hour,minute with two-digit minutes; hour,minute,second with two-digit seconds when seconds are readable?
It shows 0,05
